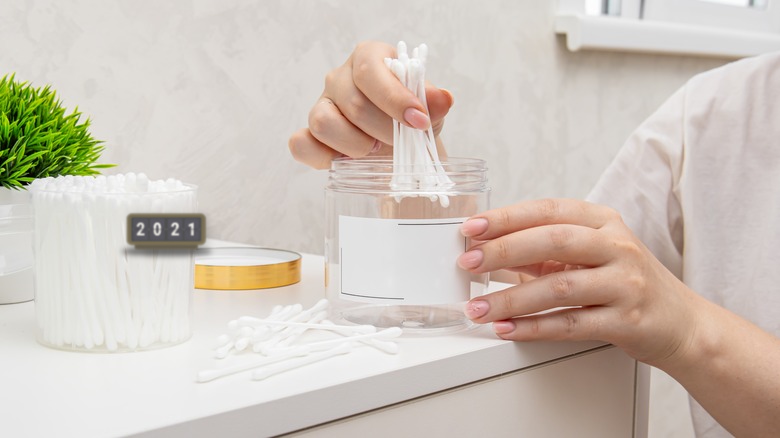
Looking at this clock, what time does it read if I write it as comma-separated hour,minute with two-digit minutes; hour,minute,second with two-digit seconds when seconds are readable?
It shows 20,21
